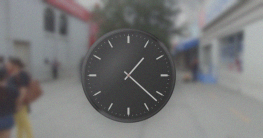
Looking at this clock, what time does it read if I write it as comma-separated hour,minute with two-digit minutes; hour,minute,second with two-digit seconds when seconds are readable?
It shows 1,22
